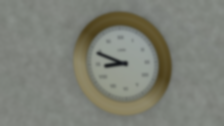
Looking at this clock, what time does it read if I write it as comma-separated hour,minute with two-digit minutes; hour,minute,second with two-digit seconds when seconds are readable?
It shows 8,49
